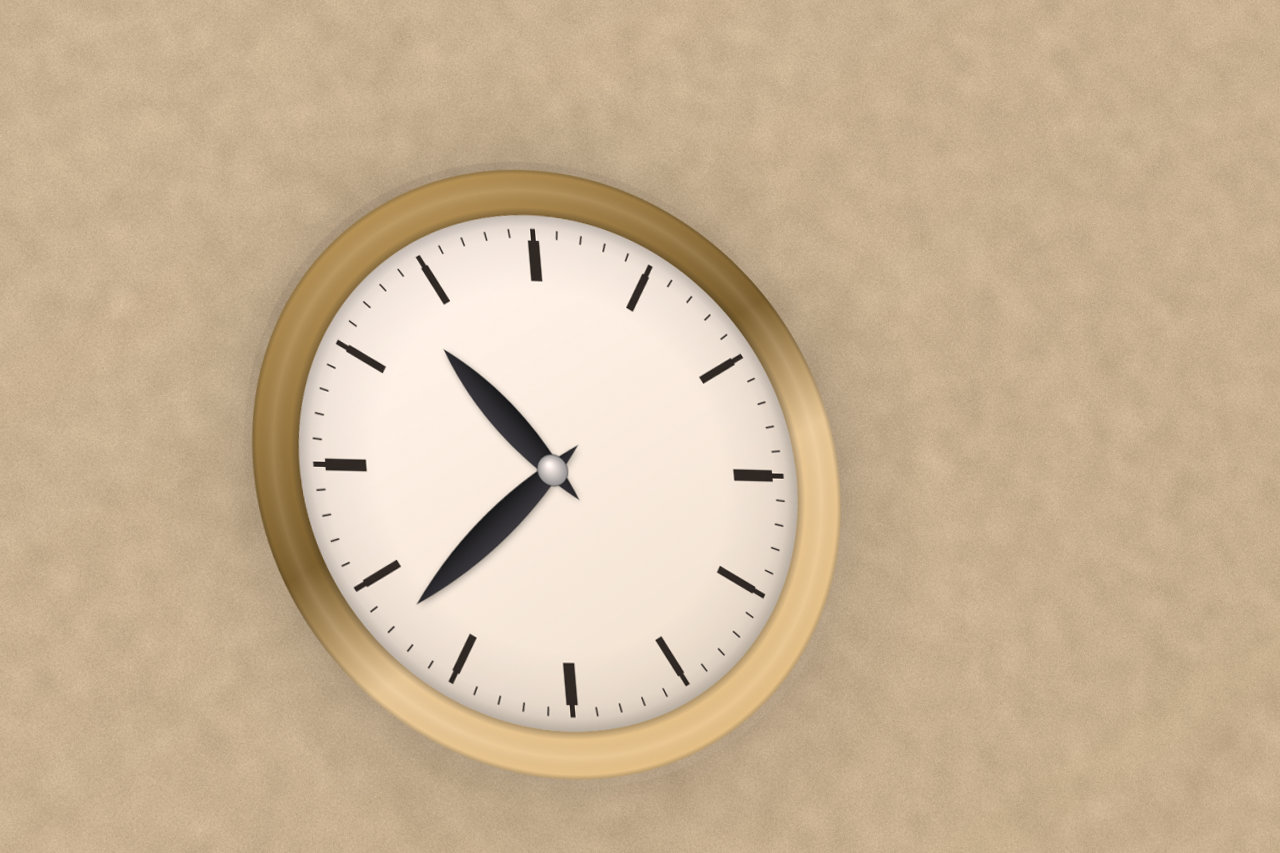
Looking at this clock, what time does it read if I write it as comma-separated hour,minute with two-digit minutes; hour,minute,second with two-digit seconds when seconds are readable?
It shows 10,38
